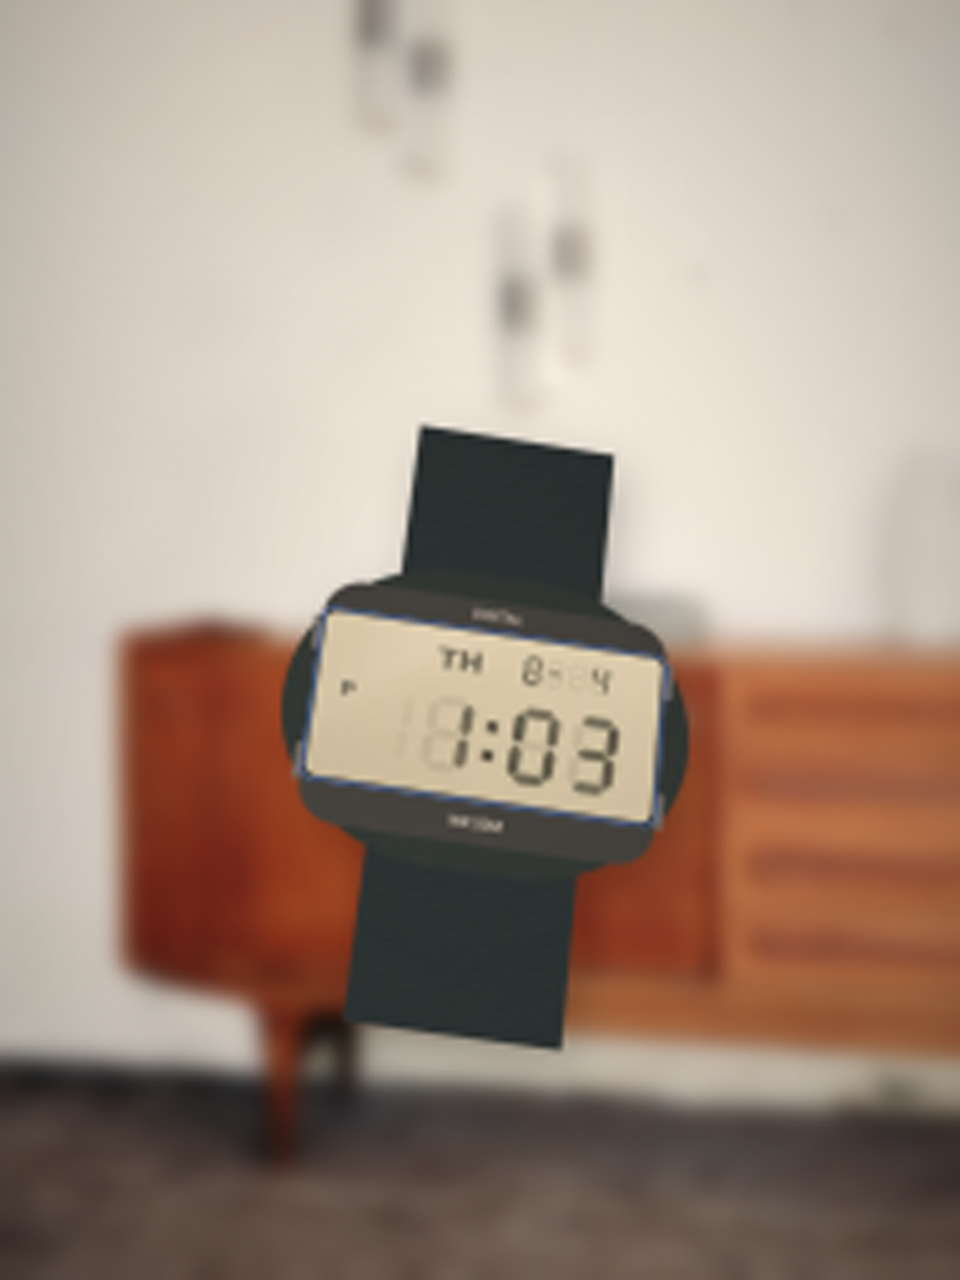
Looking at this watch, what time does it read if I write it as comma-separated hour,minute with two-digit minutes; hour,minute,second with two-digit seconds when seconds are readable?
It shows 1,03
